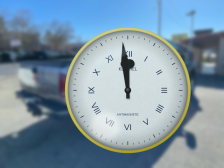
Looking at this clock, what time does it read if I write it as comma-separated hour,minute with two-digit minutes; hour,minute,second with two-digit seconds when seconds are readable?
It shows 11,59
